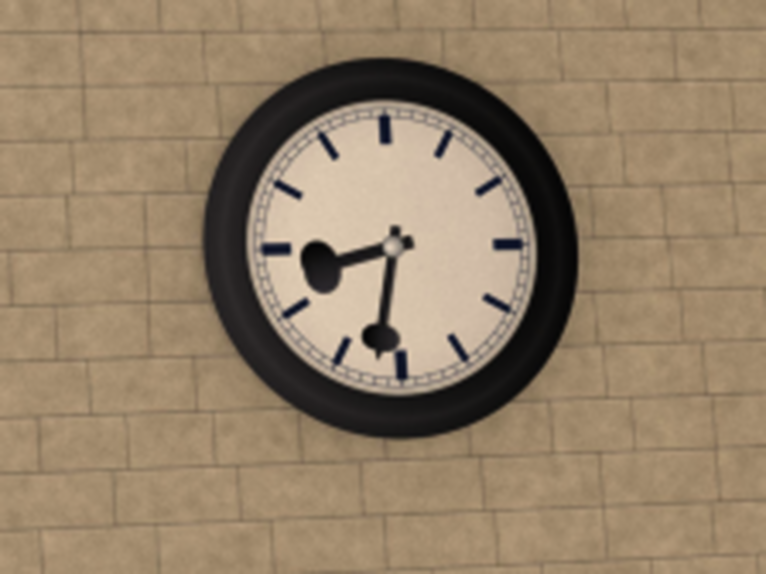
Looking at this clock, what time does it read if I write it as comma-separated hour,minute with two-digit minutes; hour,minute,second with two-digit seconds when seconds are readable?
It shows 8,32
